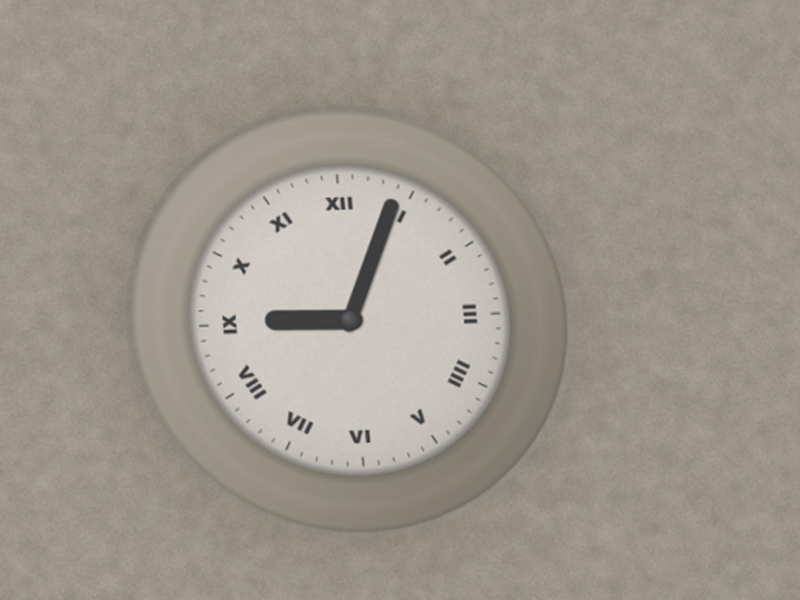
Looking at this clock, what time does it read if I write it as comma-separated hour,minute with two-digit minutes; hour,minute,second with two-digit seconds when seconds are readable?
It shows 9,04
